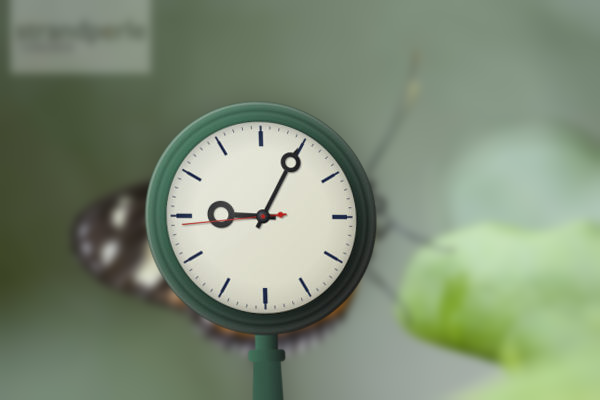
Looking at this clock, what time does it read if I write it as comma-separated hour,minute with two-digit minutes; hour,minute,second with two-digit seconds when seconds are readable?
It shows 9,04,44
